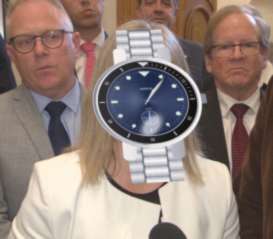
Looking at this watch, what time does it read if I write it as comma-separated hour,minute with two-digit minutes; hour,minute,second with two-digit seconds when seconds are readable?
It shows 1,06
